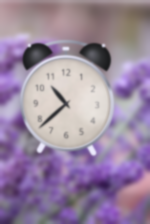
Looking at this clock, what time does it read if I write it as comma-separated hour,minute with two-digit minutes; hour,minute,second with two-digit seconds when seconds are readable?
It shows 10,38
